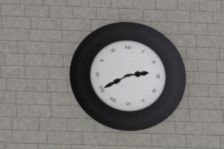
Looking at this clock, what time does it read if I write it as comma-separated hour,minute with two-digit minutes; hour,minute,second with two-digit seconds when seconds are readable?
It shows 2,40
